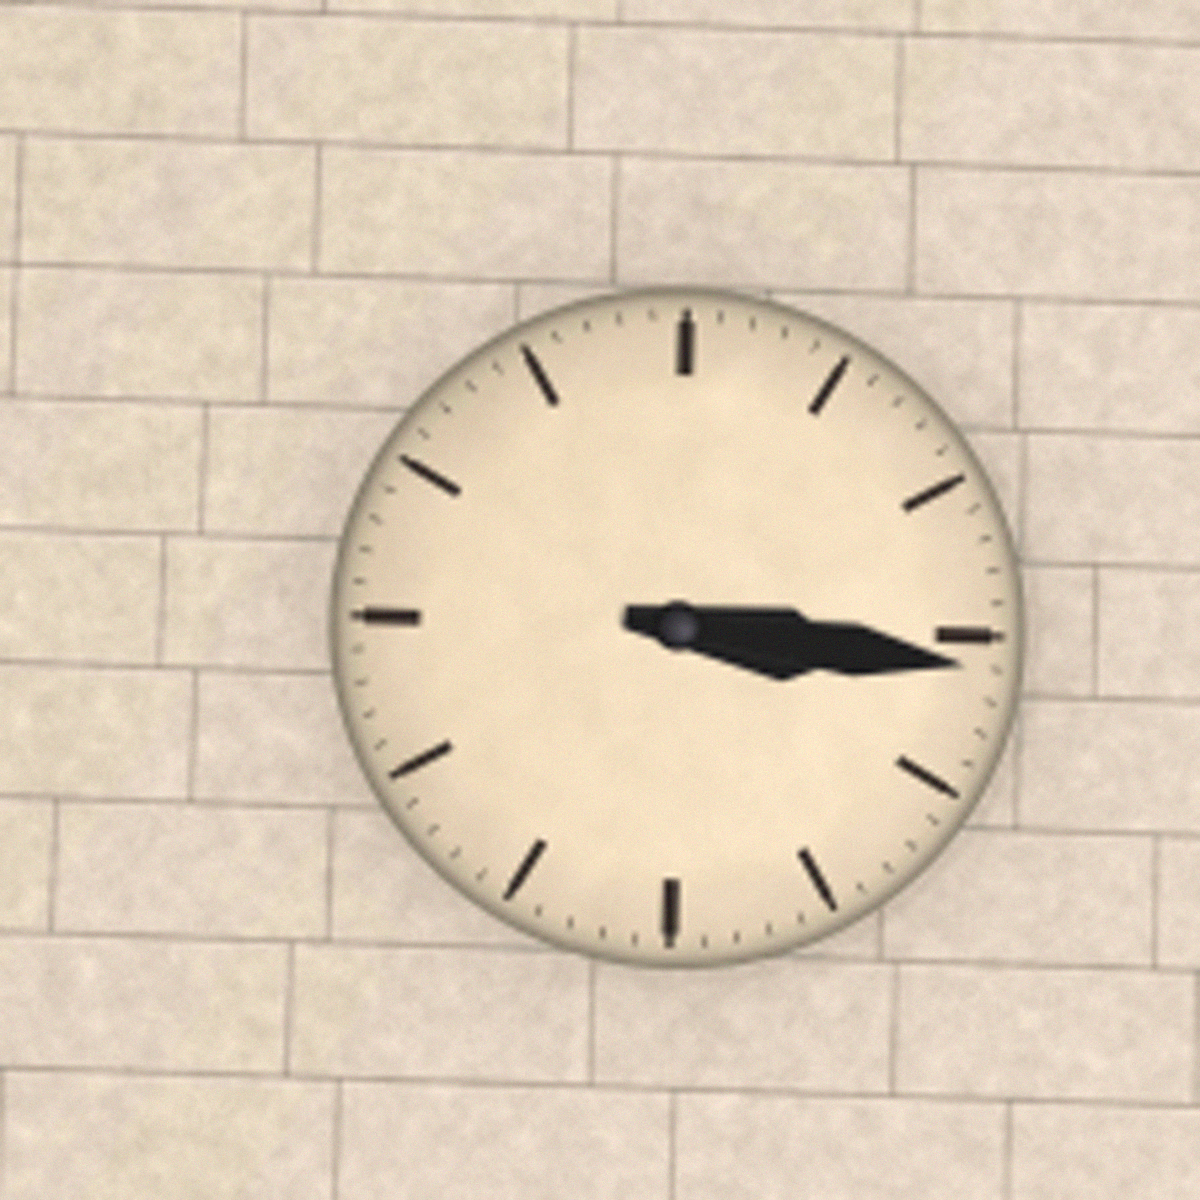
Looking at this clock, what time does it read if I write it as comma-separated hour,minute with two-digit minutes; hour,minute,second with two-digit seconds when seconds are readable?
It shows 3,16
